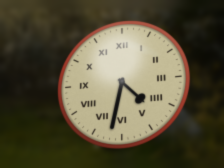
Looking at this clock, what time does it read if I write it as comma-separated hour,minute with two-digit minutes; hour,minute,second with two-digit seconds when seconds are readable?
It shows 4,32
